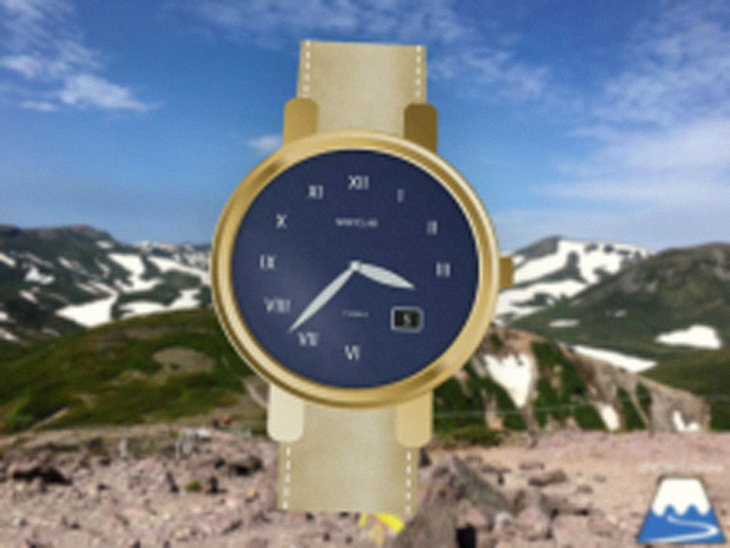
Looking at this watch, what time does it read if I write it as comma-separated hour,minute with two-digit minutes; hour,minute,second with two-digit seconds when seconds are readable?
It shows 3,37
